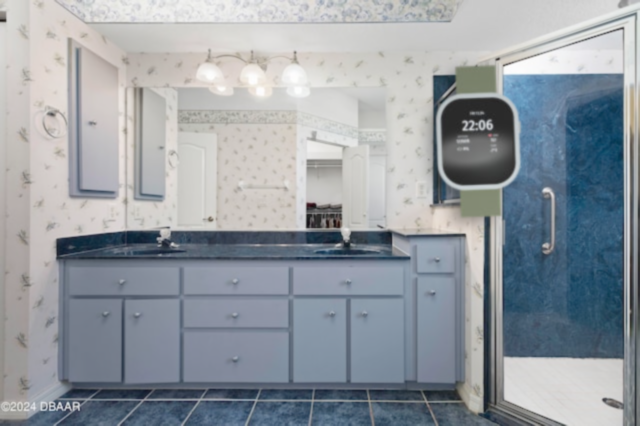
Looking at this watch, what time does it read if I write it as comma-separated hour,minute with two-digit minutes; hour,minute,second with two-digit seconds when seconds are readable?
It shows 22,06
